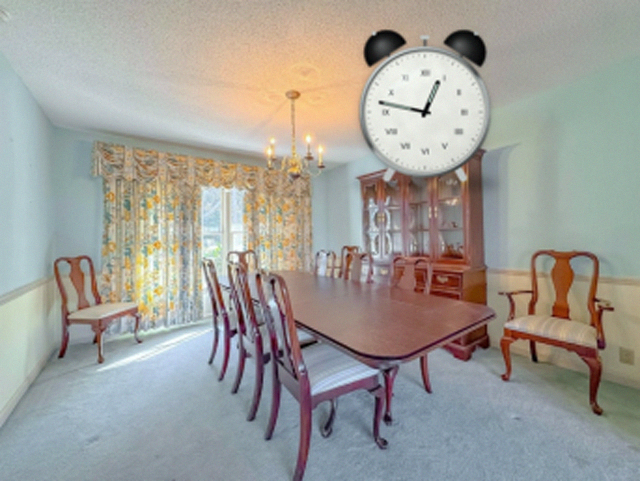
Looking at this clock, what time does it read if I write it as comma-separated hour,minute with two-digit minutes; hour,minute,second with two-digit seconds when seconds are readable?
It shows 12,47
